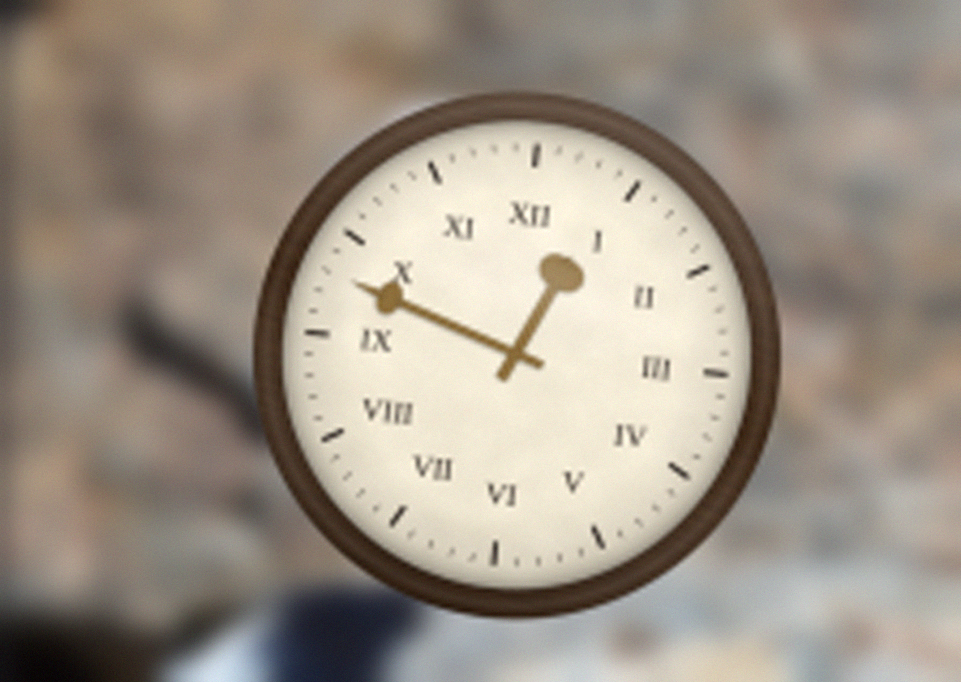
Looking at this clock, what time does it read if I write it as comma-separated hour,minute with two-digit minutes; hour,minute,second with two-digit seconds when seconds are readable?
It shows 12,48
